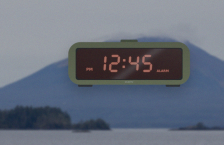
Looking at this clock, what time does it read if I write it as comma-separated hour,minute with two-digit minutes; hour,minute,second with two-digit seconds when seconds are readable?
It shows 12,45
